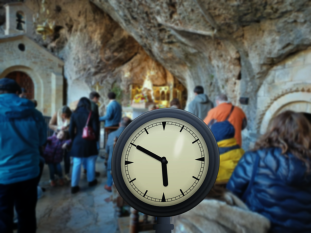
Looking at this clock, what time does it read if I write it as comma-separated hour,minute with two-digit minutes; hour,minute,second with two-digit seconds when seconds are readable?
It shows 5,50
